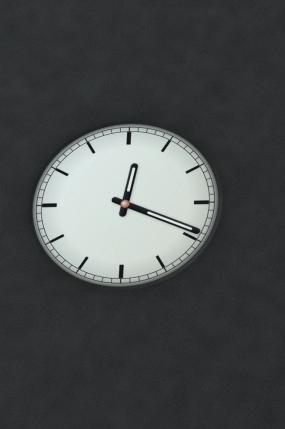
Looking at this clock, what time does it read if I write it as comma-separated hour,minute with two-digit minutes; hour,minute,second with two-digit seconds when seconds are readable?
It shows 12,19
